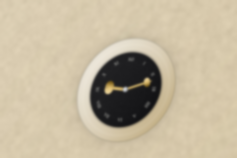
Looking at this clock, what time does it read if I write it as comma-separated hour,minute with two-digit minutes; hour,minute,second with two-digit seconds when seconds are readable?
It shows 9,12
